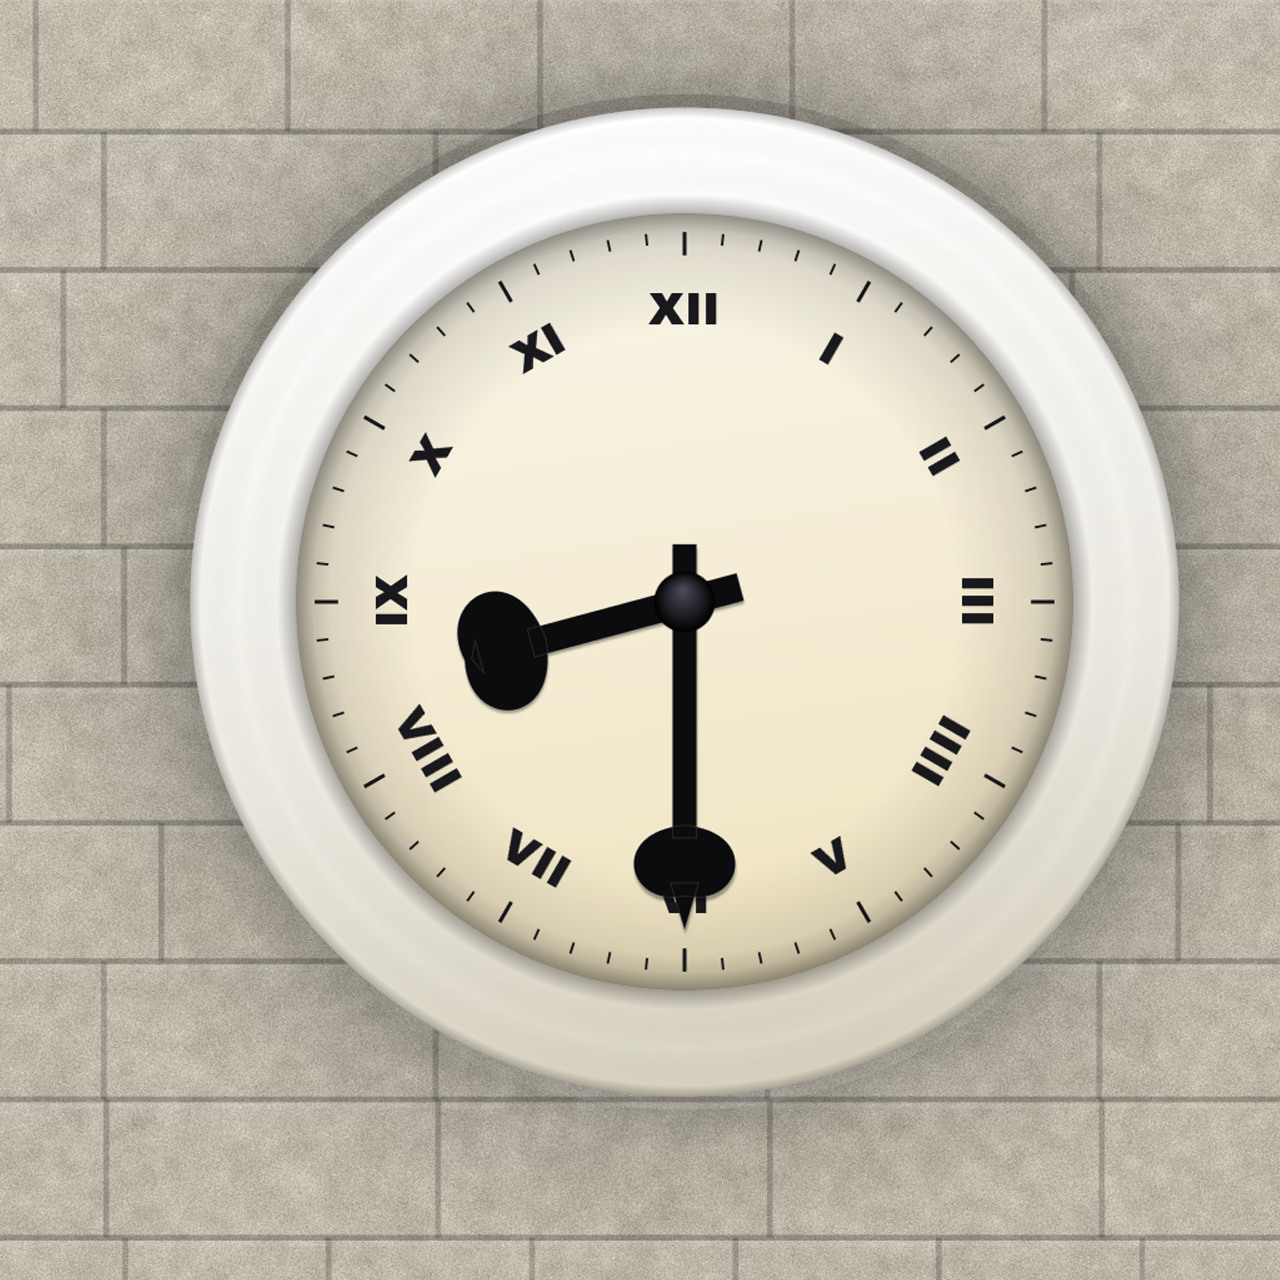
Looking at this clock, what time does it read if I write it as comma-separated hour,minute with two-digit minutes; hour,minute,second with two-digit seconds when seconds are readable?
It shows 8,30
